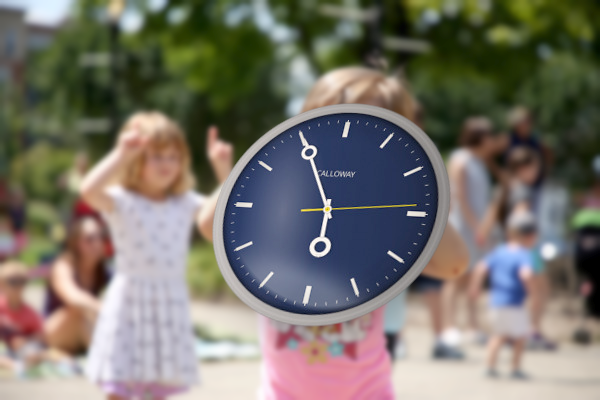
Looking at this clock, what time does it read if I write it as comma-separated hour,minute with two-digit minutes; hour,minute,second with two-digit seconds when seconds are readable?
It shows 5,55,14
